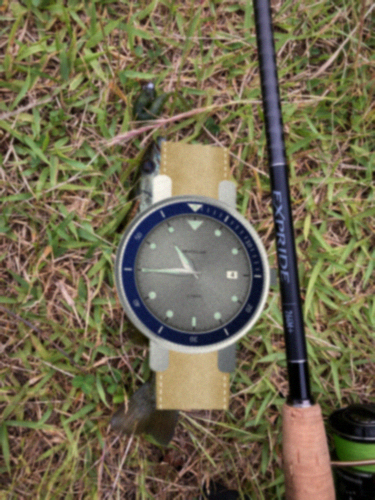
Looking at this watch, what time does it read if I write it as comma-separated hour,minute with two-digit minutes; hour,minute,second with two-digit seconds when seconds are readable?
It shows 10,45
